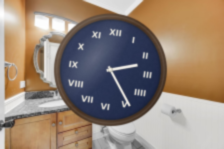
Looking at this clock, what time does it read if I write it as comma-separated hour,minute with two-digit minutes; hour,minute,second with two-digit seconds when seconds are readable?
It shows 2,24
